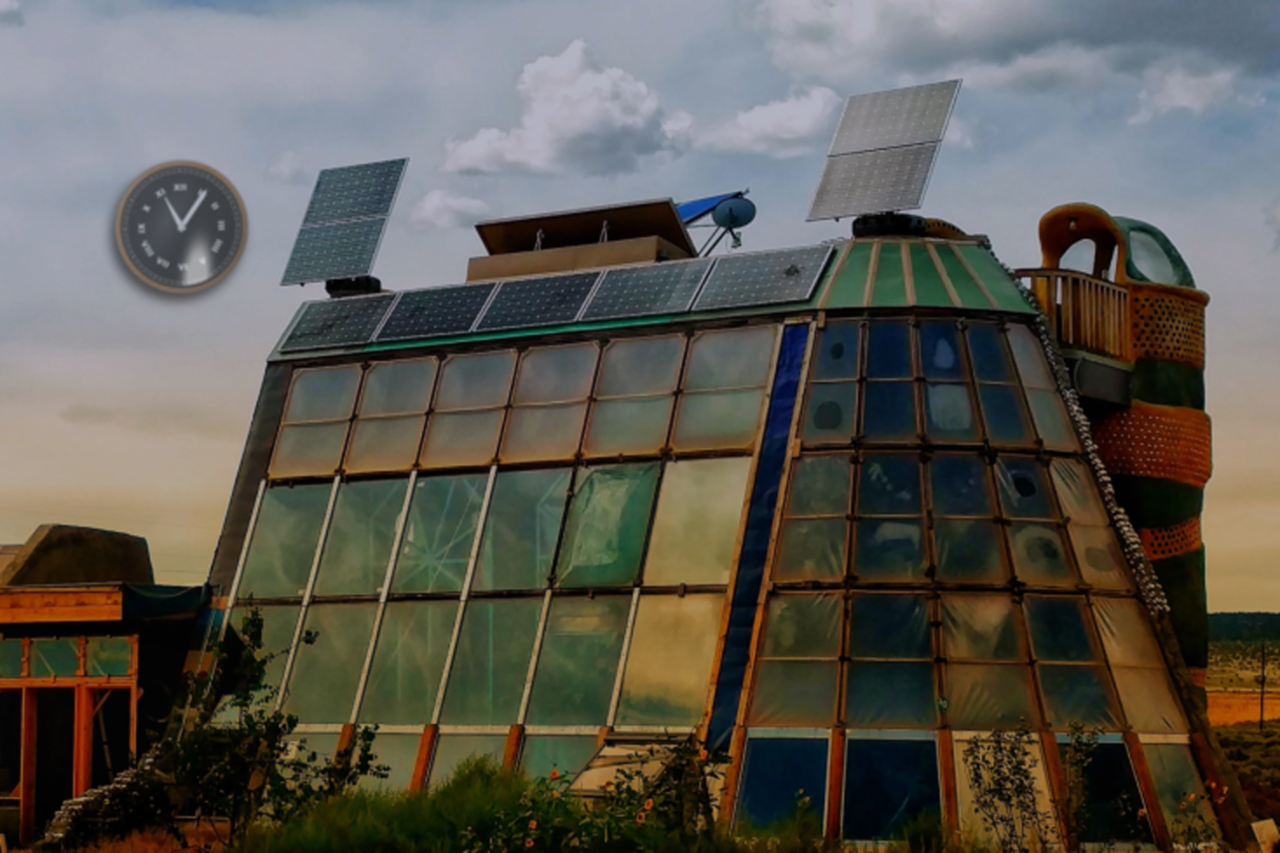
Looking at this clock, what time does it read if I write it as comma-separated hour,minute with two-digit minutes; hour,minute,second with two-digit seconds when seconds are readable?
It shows 11,06
